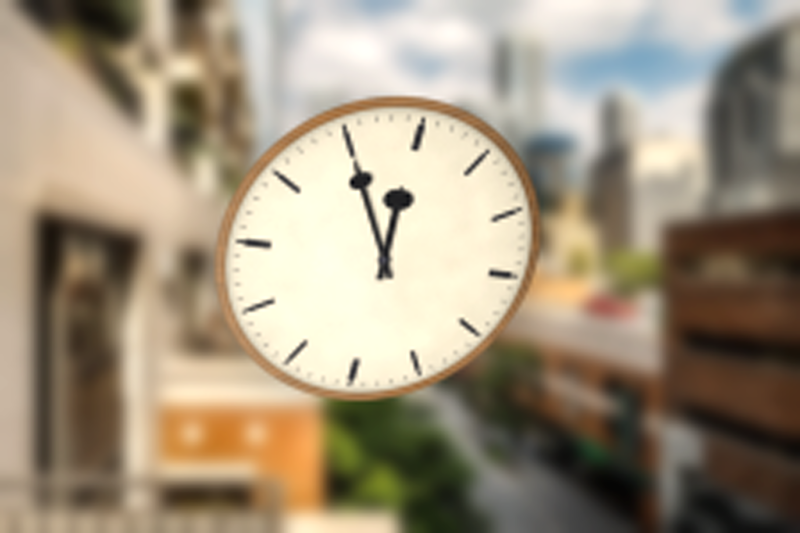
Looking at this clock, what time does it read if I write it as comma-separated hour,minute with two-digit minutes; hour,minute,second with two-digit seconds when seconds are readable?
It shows 11,55
